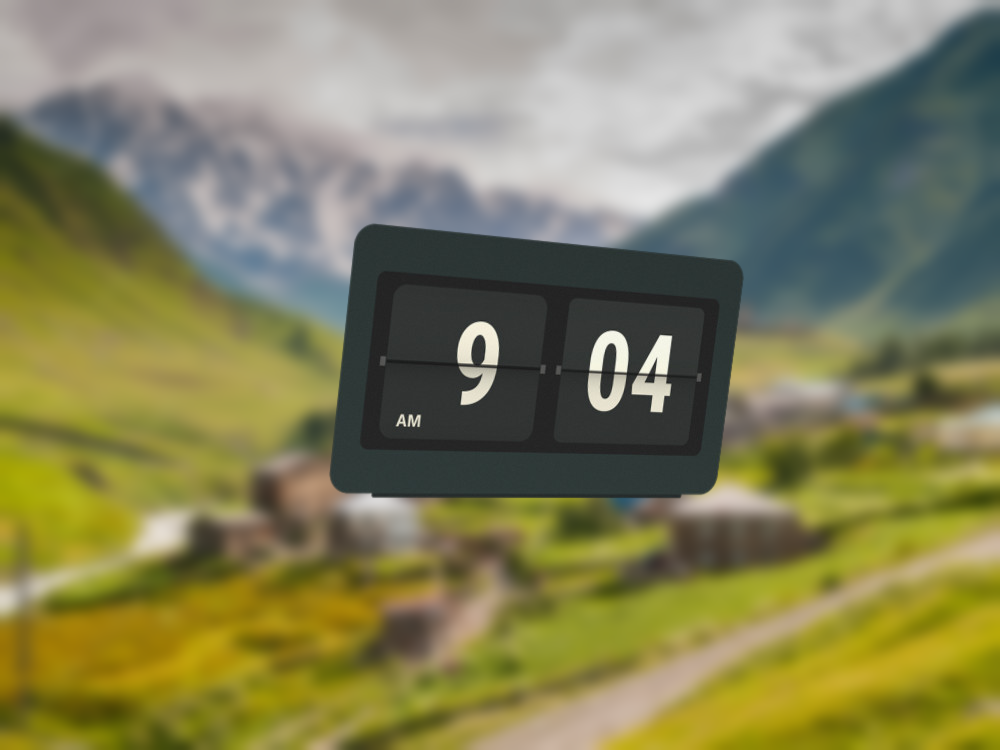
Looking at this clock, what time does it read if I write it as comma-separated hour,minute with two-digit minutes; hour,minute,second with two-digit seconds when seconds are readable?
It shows 9,04
